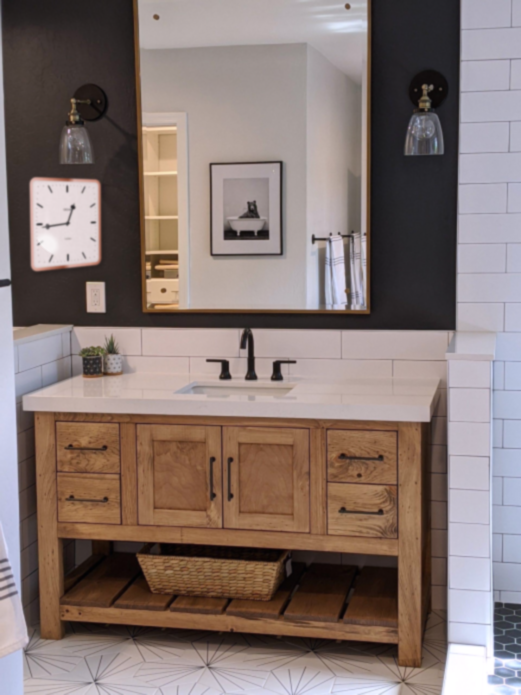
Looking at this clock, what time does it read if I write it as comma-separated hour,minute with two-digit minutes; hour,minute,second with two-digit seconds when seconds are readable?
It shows 12,44
